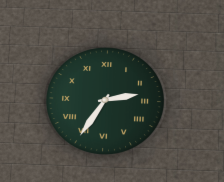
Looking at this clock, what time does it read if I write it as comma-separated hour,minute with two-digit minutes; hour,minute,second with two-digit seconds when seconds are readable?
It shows 2,35
